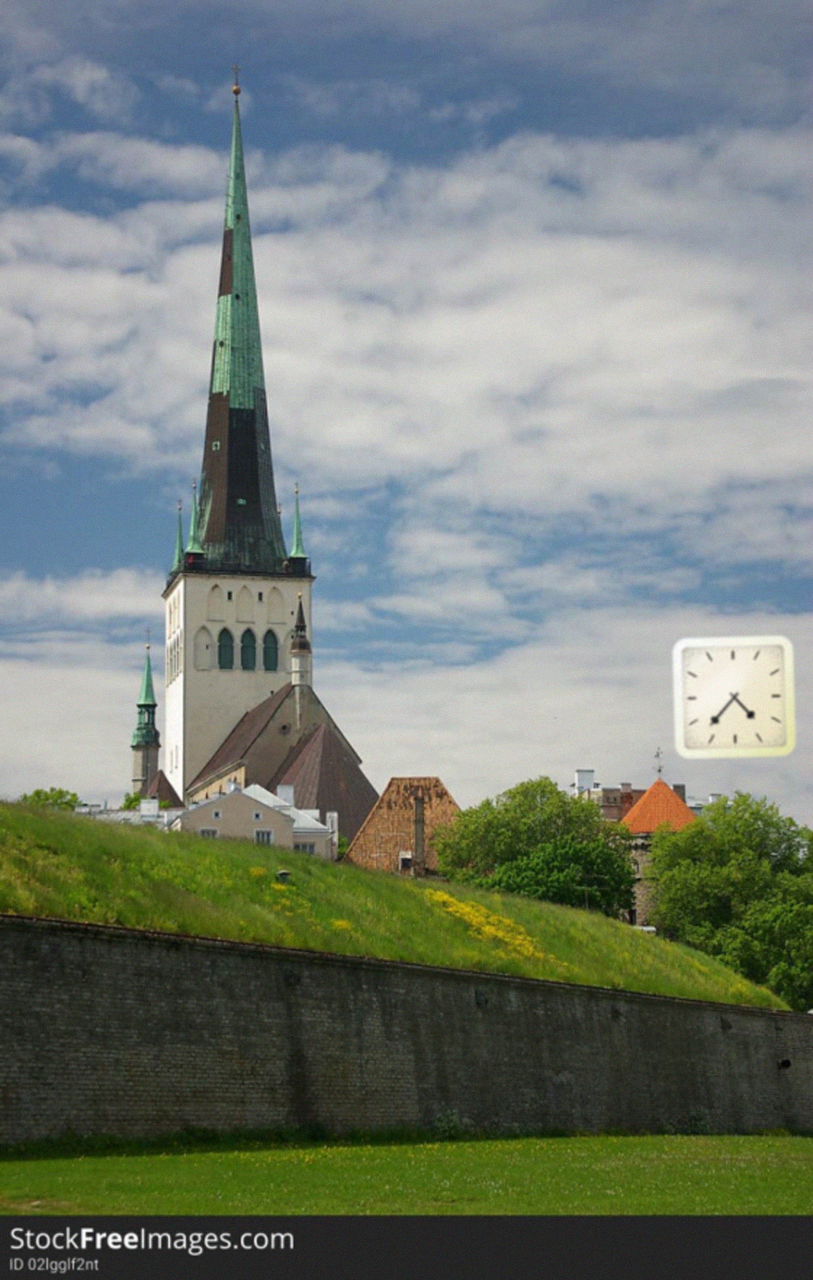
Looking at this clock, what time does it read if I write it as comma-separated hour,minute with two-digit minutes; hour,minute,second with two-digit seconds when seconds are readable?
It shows 4,37
